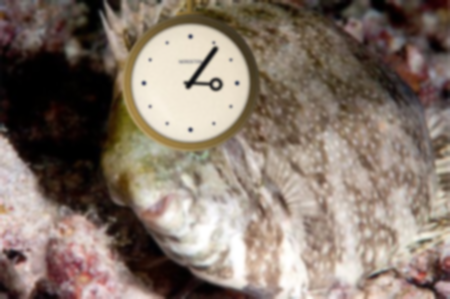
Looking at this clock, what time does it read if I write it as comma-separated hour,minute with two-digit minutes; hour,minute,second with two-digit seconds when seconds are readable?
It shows 3,06
